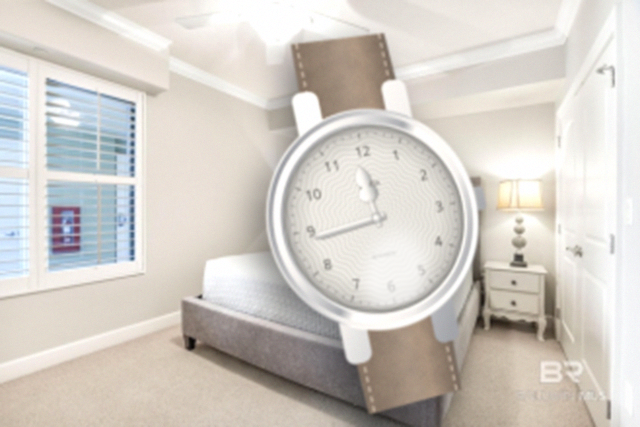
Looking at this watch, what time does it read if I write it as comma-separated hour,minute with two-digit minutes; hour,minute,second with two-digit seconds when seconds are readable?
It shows 11,44
